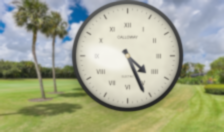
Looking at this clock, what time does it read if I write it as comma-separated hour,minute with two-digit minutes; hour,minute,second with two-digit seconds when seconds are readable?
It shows 4,26
